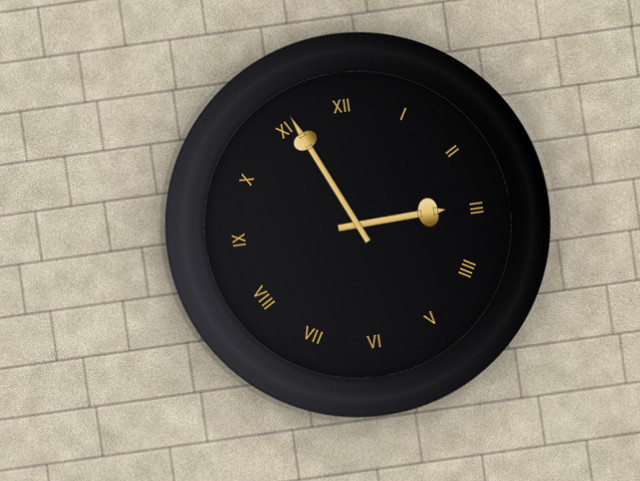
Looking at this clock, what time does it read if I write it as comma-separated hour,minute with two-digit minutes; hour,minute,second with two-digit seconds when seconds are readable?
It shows 2,56
